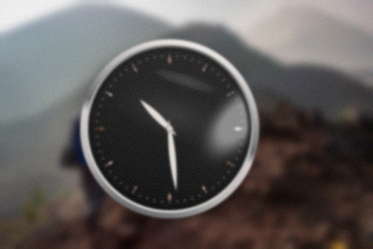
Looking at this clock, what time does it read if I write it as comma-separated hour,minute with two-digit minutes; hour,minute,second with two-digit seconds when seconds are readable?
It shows 10,29
